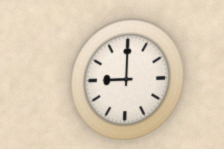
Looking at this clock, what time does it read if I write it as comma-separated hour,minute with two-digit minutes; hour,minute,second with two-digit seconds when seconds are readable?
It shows 9,00
